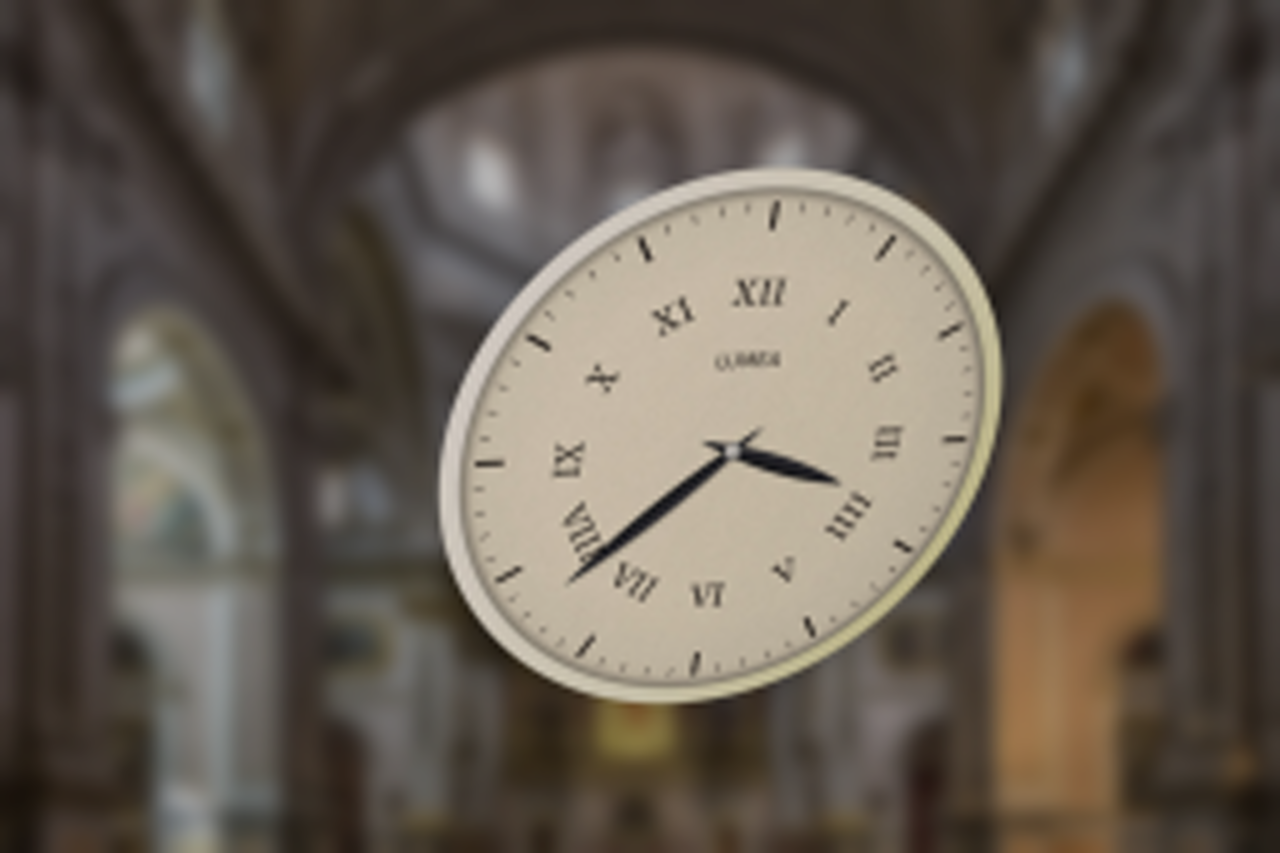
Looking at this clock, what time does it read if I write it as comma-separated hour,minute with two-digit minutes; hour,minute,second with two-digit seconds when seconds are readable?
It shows 3,38
